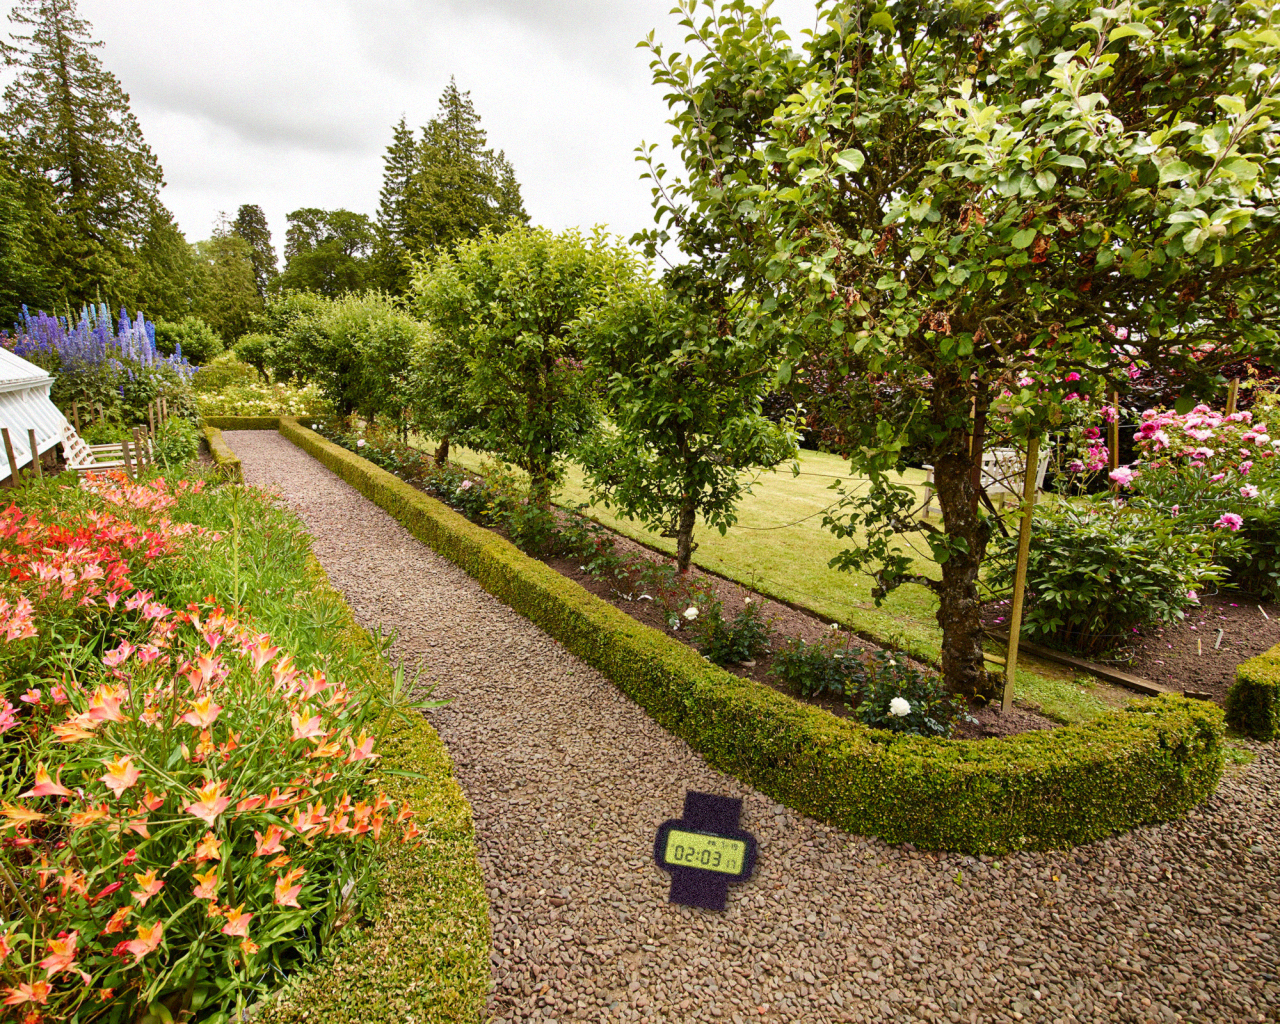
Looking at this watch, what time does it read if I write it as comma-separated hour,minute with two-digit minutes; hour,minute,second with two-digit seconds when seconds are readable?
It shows 2,03
